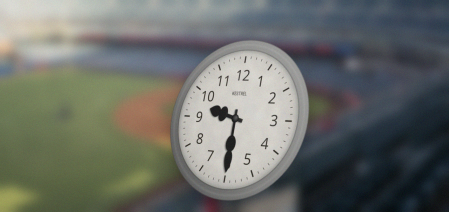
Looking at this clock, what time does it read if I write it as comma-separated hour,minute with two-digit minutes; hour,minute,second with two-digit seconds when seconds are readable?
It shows 9,30
